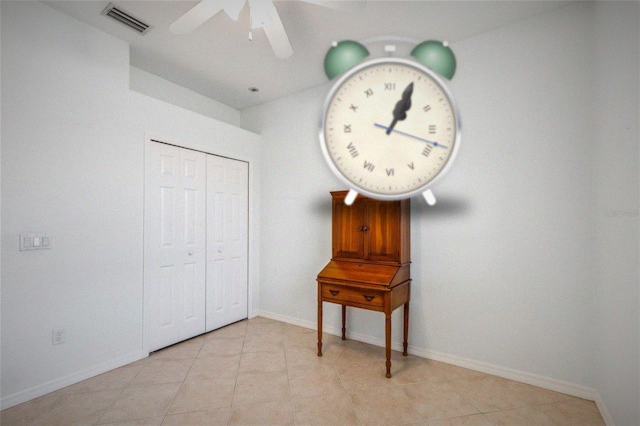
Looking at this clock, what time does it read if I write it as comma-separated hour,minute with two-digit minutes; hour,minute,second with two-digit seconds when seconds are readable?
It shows 1,04,18
